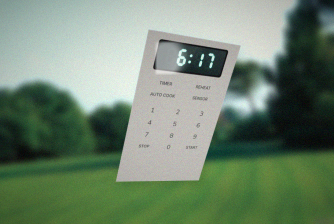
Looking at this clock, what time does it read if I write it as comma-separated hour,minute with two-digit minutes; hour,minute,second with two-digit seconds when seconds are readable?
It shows 6,17
